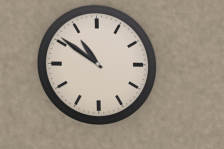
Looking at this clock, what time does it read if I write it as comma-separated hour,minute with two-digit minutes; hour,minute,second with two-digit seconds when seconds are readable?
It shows 10,51
